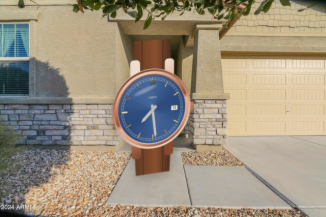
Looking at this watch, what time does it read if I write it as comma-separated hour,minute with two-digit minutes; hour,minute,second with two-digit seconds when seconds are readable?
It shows 7,29
